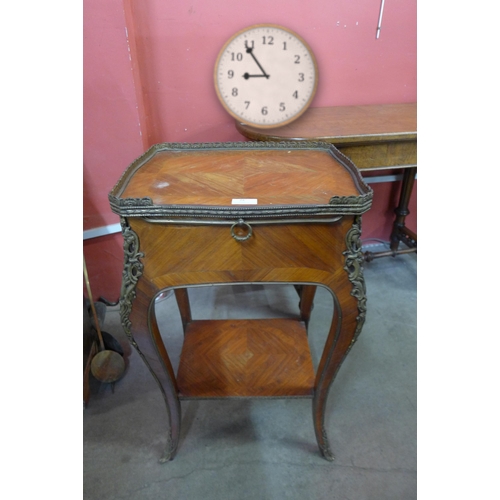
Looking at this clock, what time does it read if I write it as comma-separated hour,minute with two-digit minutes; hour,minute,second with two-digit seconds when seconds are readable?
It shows 8,54
